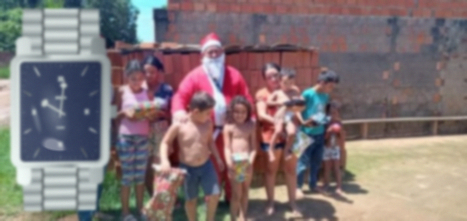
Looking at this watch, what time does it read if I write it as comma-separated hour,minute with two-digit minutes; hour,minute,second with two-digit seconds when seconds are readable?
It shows 10,01
